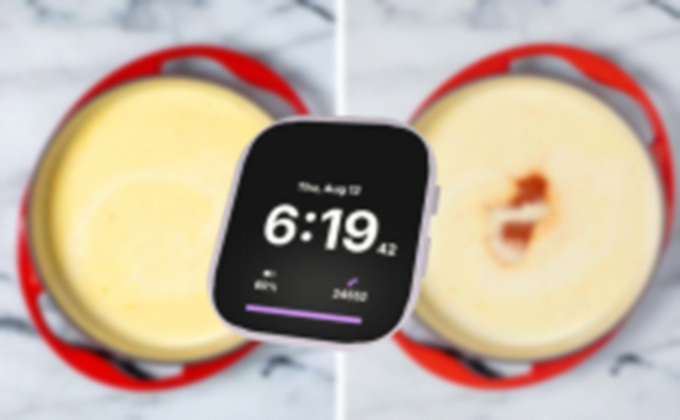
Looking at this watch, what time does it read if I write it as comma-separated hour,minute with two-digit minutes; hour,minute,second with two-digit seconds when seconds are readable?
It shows 6,19
